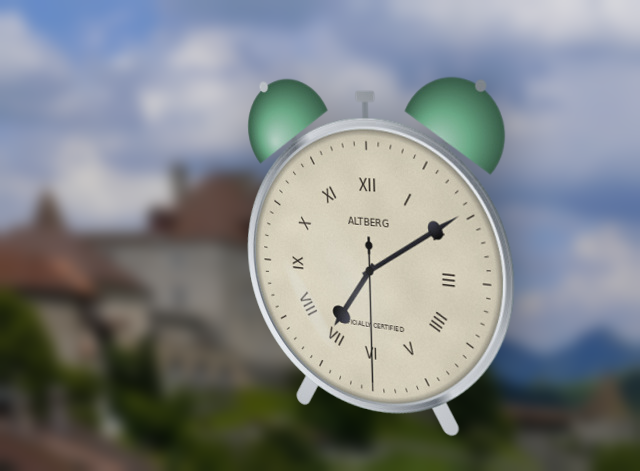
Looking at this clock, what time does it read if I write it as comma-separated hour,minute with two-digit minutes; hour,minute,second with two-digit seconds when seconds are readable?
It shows 7,09,30
